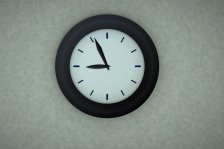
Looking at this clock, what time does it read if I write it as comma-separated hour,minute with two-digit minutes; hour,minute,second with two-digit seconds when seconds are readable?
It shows 8,56
